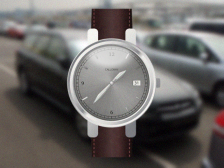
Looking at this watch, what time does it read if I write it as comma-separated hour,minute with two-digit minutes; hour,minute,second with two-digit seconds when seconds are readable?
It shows 1,37
